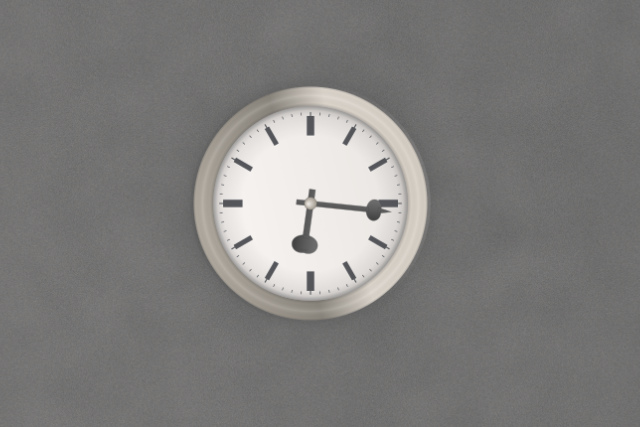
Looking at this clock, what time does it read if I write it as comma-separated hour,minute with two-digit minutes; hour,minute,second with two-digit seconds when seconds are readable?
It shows 6,16
